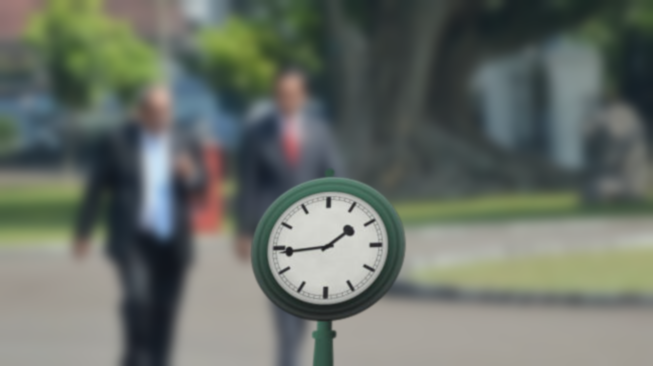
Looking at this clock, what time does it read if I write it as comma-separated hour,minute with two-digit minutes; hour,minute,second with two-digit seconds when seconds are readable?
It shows 1,44
